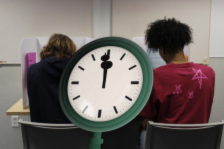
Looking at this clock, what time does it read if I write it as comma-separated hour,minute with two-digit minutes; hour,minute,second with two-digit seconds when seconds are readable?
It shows 11,59
